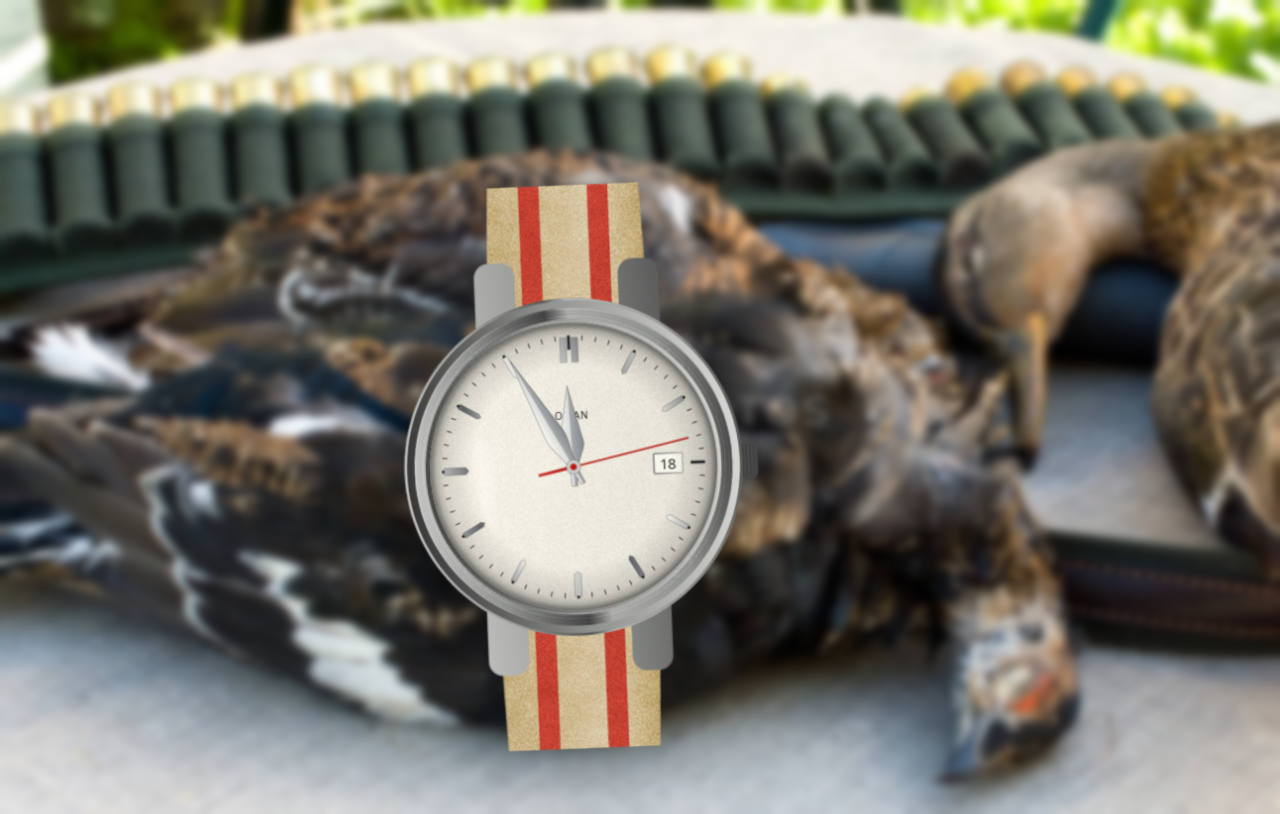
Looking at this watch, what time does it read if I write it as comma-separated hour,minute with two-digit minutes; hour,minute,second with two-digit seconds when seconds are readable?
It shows 11,55,13
